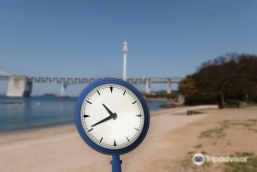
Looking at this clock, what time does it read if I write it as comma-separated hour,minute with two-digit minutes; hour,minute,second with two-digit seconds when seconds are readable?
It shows 10,41
